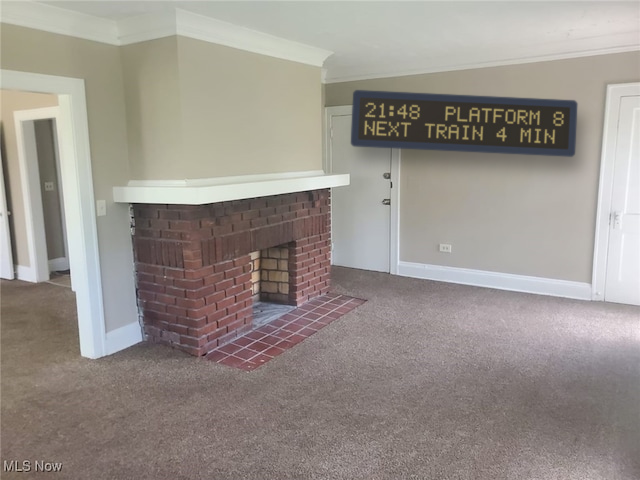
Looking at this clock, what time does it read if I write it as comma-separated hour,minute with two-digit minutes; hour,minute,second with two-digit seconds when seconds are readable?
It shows 21,48
